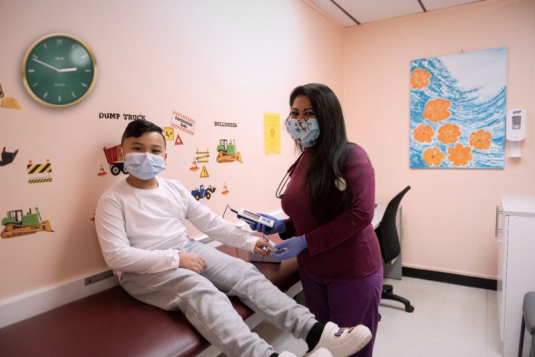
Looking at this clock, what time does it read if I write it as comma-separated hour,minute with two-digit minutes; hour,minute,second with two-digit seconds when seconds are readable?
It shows 2,49
